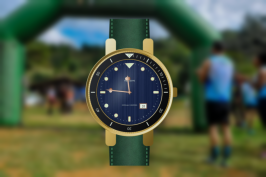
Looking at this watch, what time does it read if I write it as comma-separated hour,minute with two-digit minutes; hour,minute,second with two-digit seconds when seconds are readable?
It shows 11,46
